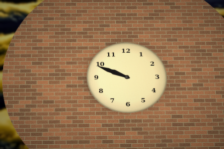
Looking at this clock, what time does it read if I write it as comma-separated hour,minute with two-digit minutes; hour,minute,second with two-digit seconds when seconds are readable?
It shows 9,49
